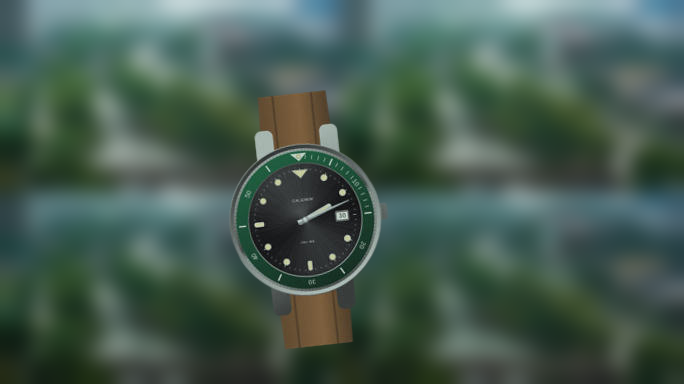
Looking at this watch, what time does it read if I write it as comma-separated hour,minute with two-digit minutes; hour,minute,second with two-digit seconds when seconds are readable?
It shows 2,12
